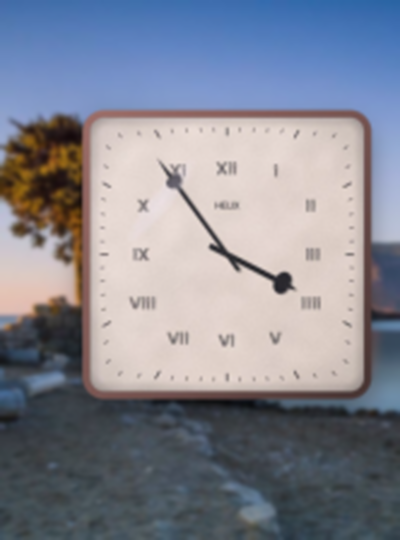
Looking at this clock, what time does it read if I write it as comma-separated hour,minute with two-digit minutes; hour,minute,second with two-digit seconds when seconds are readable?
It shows 3,54
